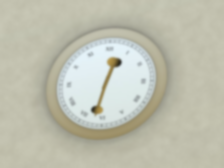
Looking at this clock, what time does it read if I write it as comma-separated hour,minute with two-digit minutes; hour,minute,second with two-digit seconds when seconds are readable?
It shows 12,32
